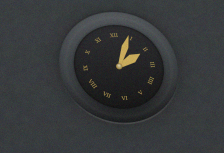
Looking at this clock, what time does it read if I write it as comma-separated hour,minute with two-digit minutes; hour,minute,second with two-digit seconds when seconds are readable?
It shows 2,04
